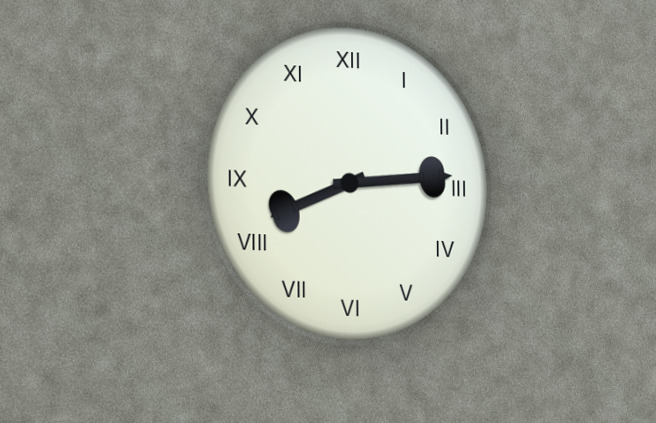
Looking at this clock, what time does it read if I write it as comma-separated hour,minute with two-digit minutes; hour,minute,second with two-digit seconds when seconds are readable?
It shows 8,14
